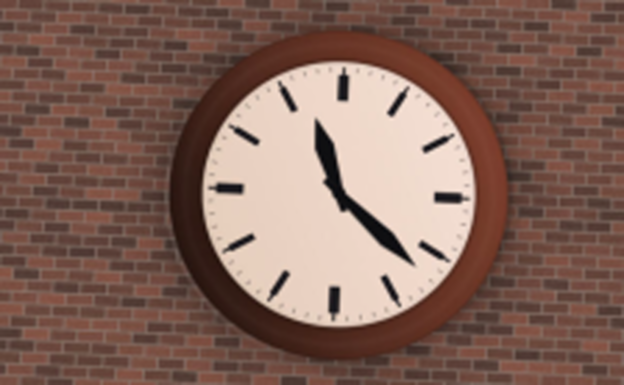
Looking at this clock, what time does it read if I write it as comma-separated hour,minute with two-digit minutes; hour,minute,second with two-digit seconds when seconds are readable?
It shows 11,22
